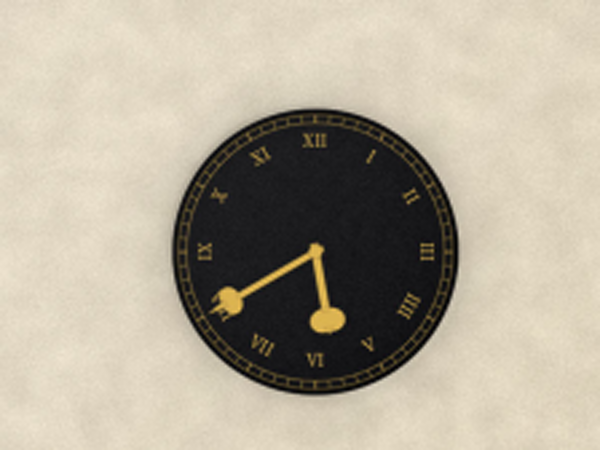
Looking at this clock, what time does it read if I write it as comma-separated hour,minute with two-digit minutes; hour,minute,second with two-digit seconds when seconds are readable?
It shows 5,40
